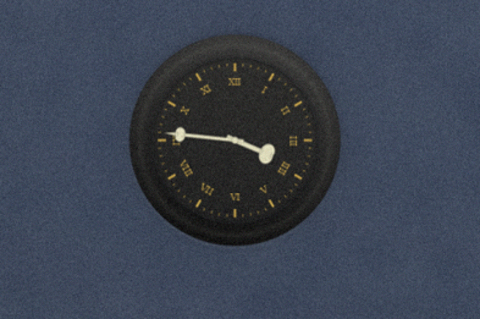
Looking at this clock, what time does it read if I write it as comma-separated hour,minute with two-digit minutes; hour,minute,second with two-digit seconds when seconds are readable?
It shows 3,46
